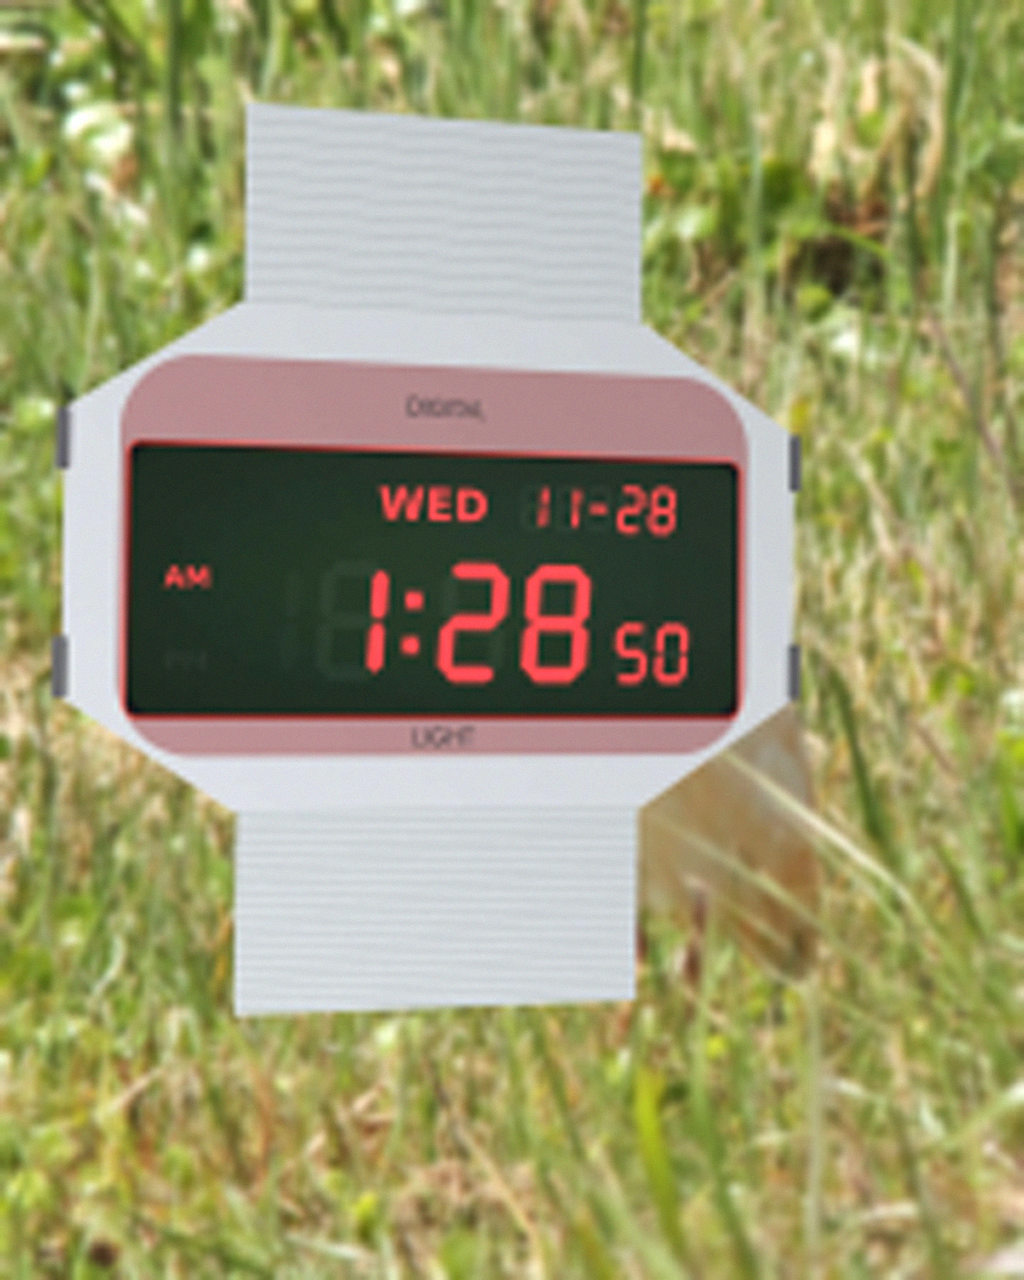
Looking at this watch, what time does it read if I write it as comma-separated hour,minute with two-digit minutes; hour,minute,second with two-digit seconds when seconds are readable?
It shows 1,28,50
